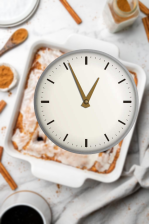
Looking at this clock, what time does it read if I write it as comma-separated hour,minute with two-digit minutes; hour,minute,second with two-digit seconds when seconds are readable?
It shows 12,56
